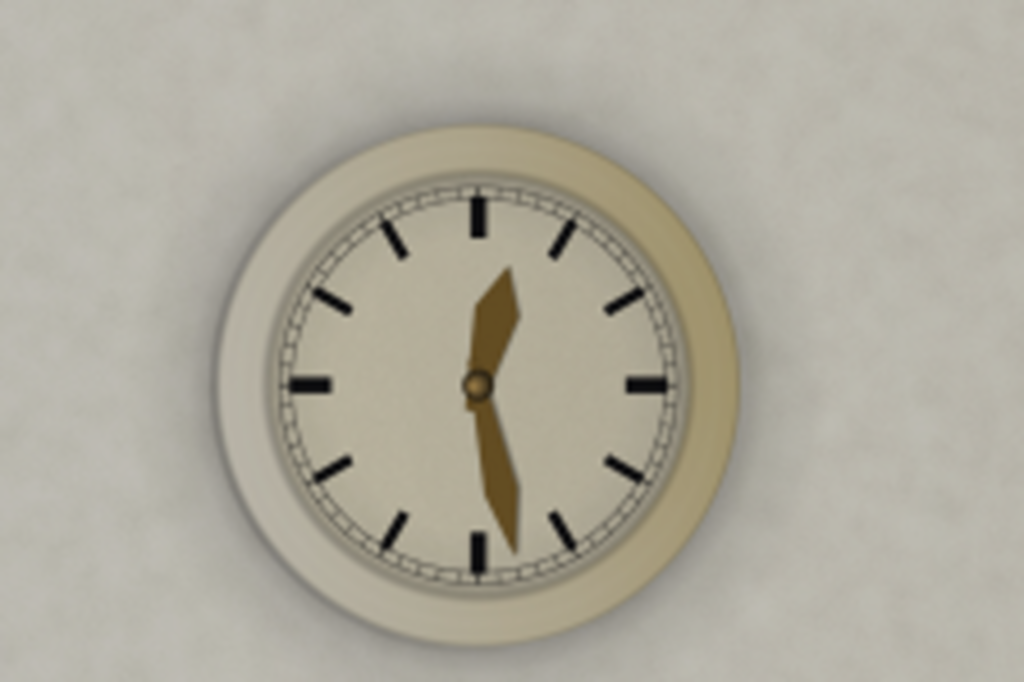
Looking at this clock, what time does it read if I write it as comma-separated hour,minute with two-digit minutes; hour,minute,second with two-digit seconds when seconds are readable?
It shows 12,28
